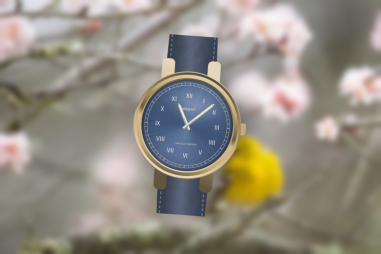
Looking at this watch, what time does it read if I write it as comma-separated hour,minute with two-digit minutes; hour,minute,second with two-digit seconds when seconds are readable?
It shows 11,08
